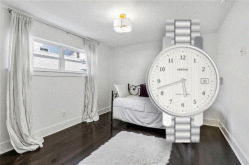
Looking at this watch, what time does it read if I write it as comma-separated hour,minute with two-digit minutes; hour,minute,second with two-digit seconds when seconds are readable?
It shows 5,42
